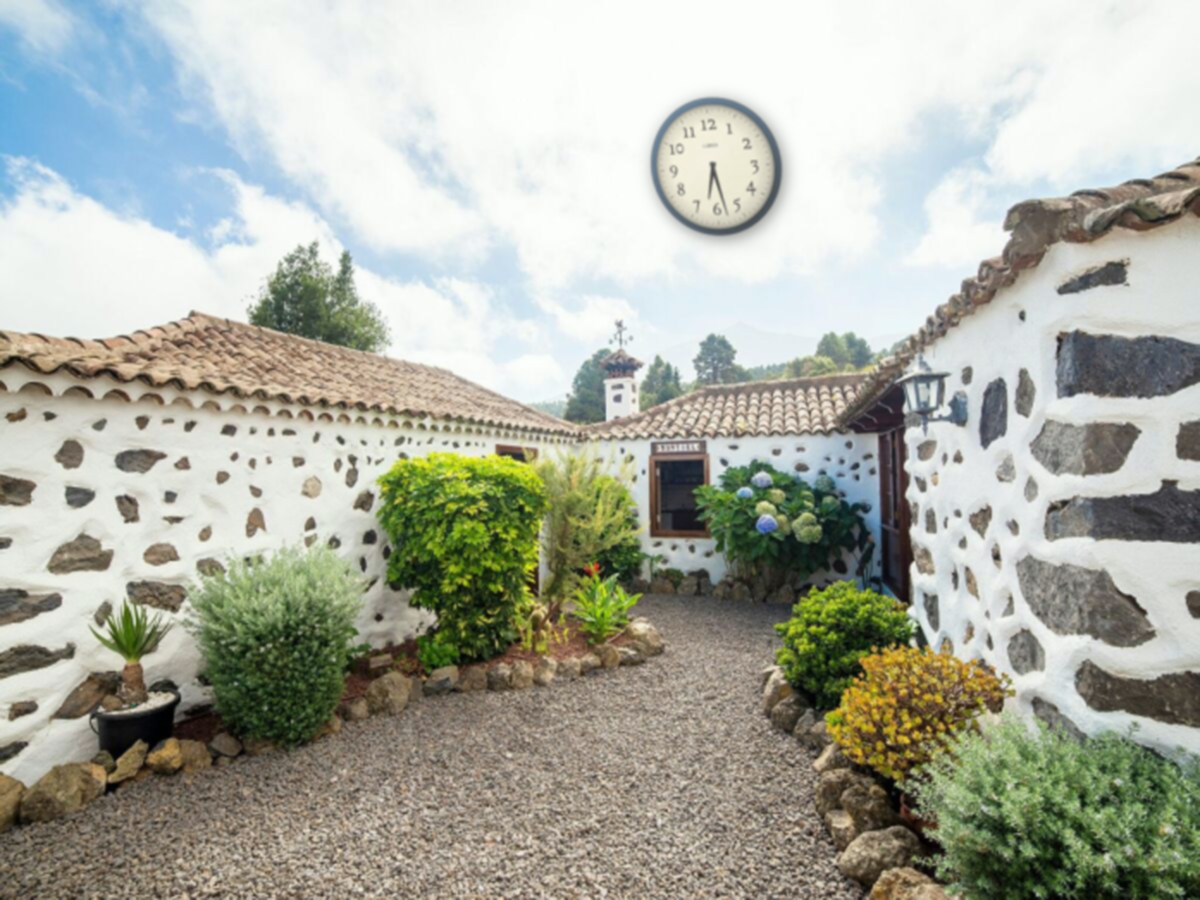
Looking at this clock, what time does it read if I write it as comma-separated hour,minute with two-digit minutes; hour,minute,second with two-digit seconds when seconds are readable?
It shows 6,28
